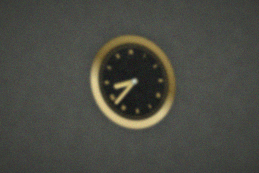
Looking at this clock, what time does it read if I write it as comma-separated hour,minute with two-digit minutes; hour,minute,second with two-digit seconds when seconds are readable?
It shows 8,38
